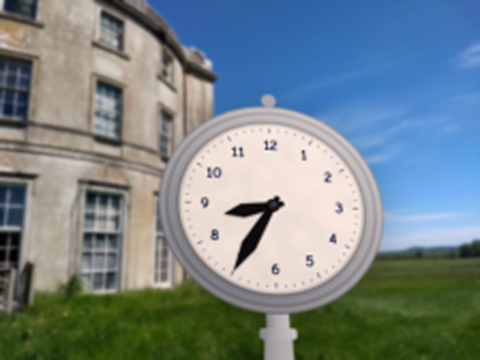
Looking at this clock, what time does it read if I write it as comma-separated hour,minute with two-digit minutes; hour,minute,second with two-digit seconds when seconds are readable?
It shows 8,35
